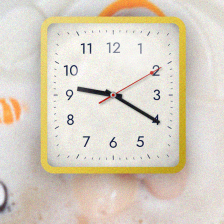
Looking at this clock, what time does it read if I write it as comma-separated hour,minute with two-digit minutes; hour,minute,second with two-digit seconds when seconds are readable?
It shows 9,20,10
